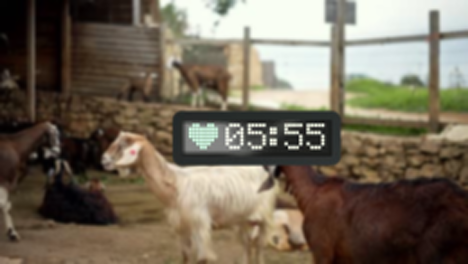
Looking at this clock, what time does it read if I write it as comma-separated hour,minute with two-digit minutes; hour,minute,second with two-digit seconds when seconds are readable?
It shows 5,55
